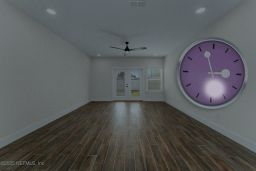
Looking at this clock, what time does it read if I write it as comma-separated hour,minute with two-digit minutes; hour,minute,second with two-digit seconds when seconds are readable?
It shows 2,57
